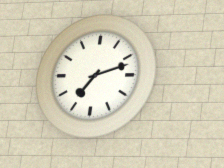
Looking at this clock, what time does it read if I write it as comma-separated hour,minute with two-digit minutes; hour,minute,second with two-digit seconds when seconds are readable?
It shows 7,12
